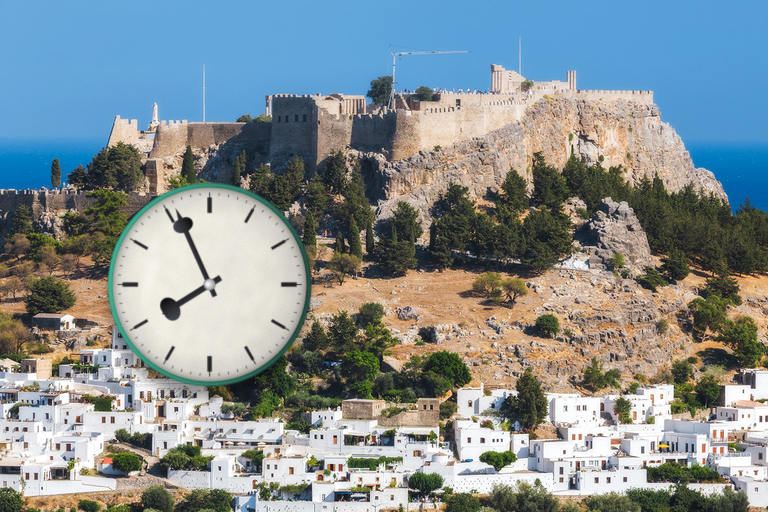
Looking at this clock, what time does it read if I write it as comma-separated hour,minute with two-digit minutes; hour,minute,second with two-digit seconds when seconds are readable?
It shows 7,56
